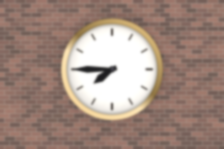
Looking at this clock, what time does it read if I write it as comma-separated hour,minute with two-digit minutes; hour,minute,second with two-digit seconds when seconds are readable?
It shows 7,45
